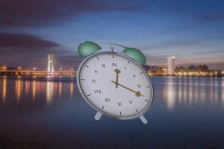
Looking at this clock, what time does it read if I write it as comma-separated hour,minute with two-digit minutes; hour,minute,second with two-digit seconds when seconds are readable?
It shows 12,19
